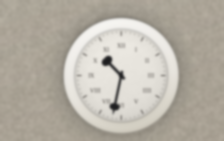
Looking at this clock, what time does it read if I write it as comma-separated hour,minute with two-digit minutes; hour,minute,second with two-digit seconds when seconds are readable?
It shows 10,32
